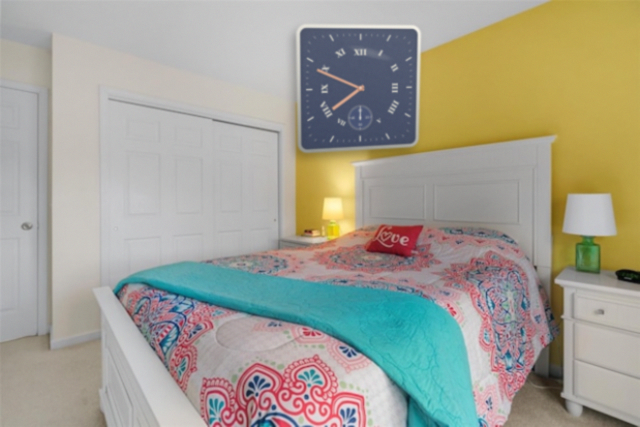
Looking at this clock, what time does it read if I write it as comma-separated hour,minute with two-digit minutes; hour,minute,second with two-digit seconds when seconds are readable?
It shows 7,49
